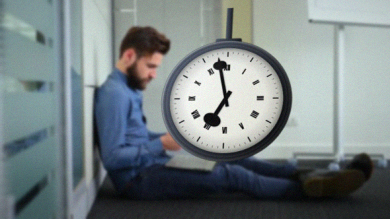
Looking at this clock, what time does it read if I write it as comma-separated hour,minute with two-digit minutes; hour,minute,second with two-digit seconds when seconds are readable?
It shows 6,58
